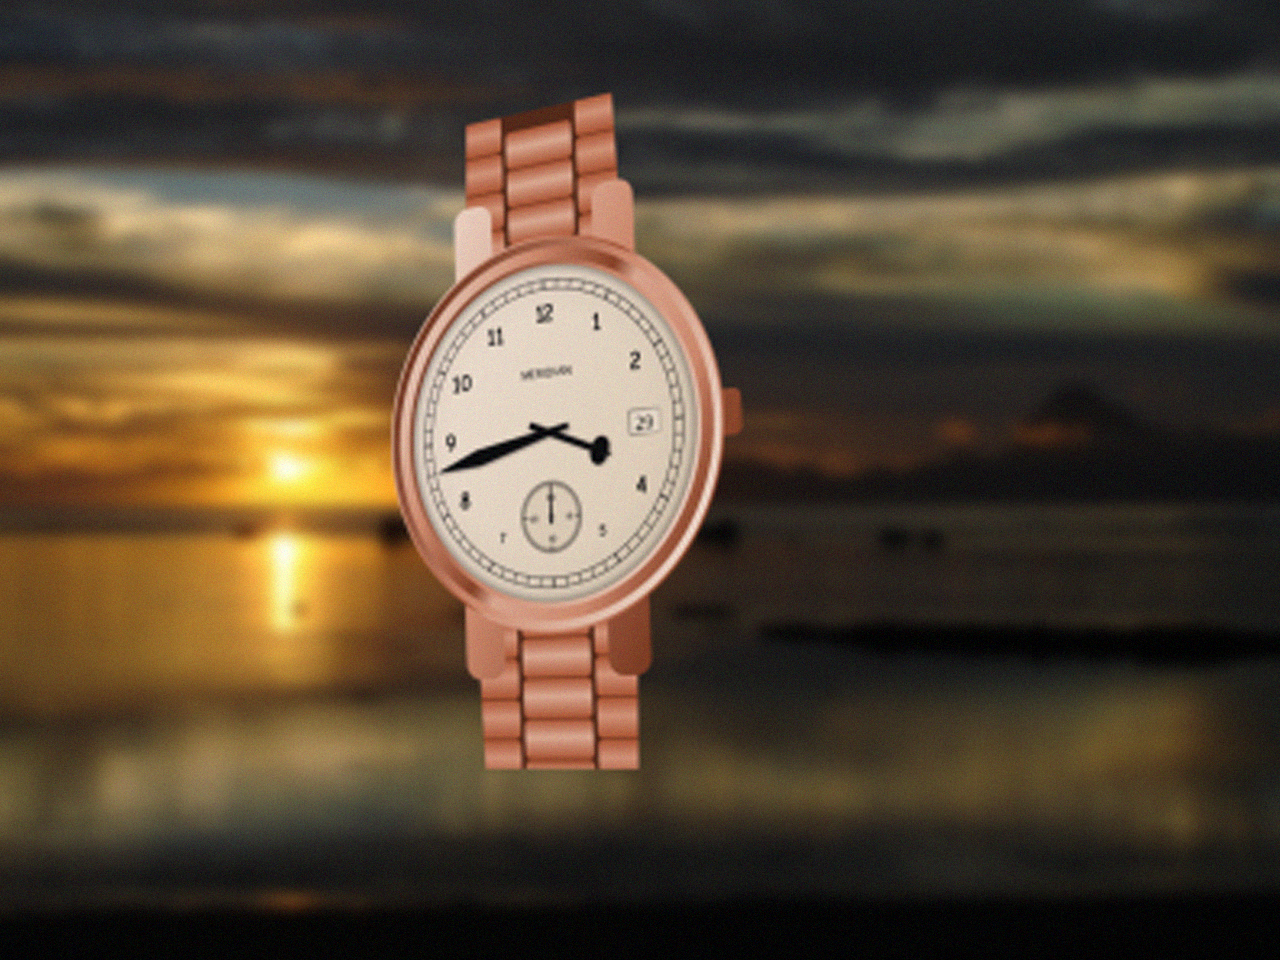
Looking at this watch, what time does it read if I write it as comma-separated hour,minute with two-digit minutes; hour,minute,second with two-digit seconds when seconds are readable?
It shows 3,43
